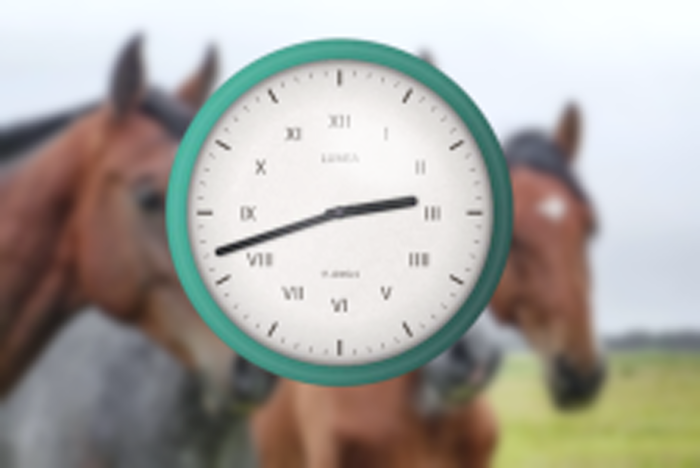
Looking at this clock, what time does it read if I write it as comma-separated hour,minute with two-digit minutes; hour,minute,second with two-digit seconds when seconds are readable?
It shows 2,42
